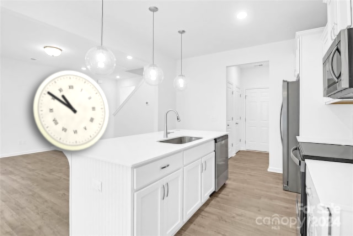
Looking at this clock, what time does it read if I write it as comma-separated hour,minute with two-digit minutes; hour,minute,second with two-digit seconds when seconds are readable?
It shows 10,51
